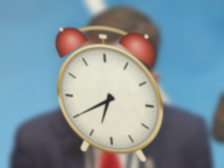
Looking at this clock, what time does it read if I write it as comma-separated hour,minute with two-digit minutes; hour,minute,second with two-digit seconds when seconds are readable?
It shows 6,40
